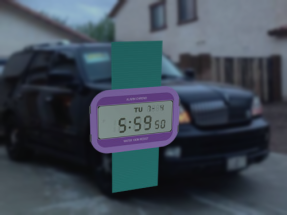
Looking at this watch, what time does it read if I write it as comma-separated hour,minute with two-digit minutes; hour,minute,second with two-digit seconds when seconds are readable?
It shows 5,59,50
